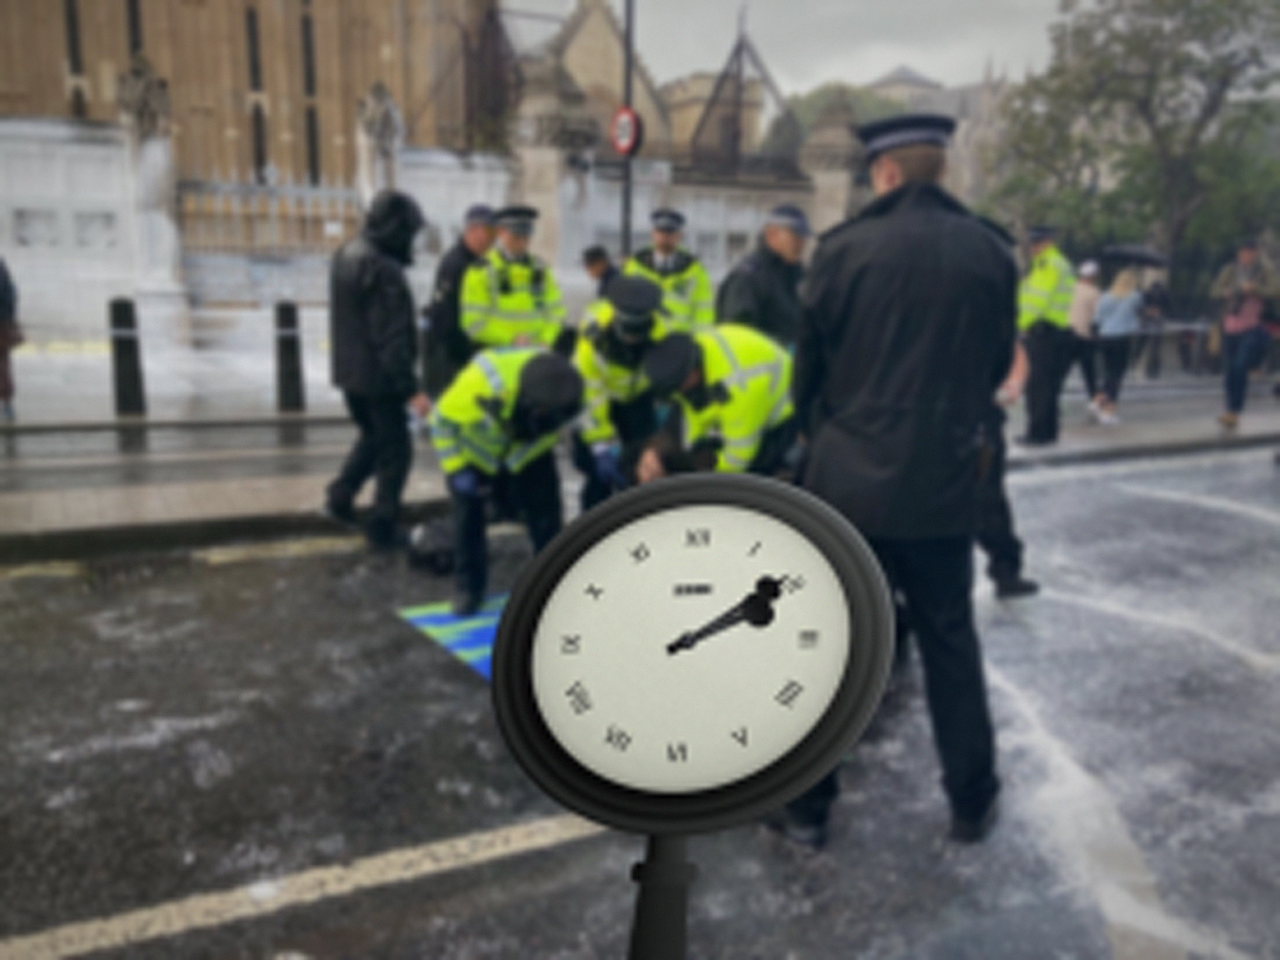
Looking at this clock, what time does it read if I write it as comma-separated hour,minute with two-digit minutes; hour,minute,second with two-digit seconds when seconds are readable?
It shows 2,09
